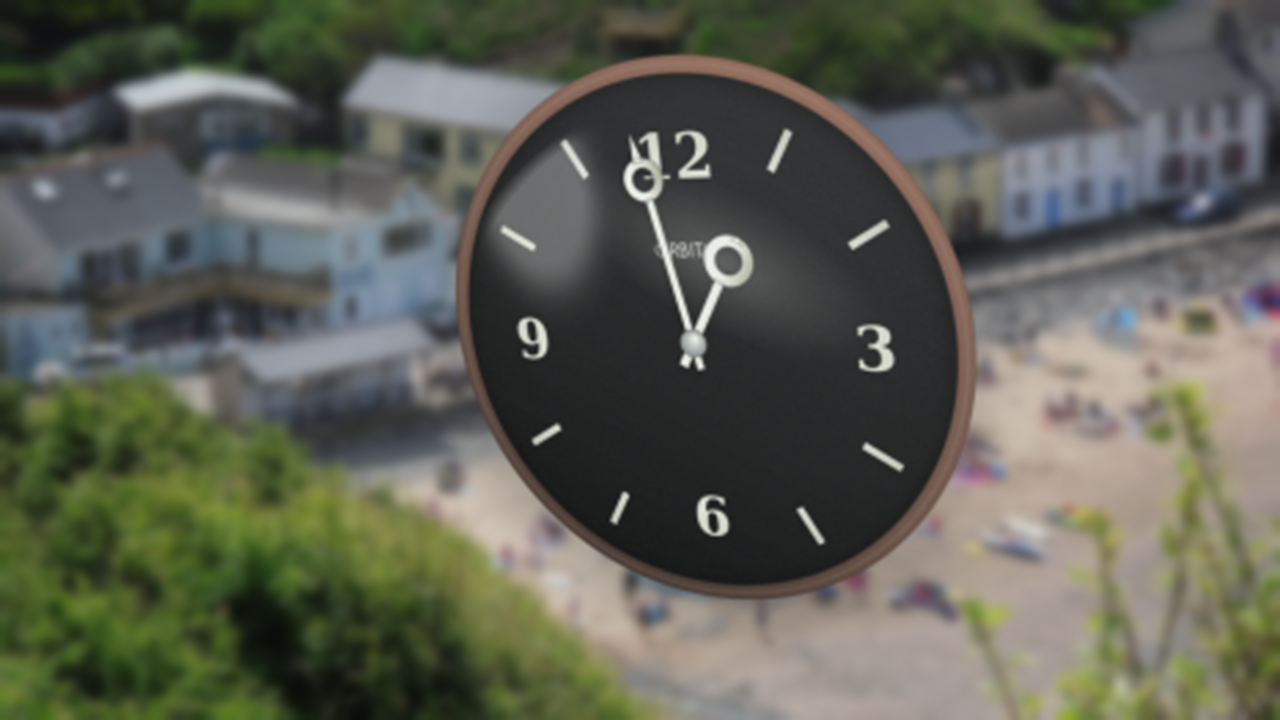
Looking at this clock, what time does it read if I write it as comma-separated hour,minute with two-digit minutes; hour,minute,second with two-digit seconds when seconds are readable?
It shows 12,58
